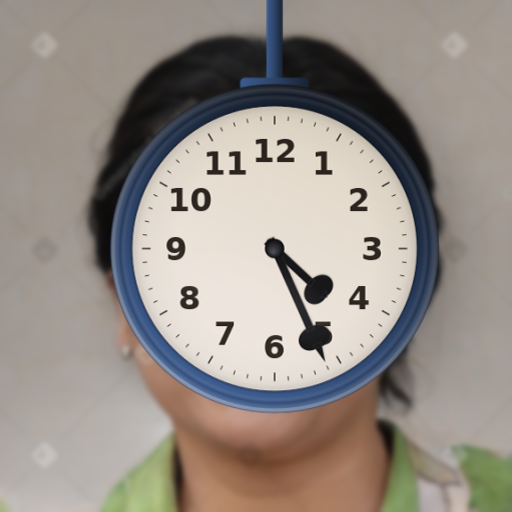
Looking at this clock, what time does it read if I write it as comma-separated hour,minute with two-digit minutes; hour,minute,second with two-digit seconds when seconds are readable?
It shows 4,26
